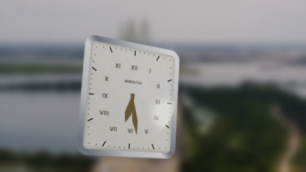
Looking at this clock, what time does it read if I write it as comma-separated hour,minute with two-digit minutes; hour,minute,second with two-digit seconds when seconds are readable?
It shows 6,28
